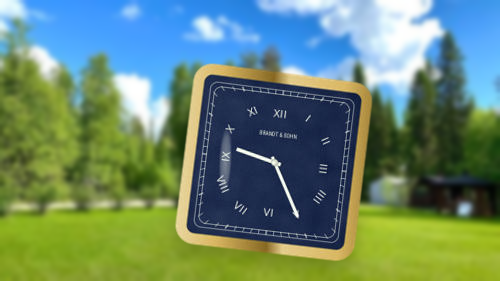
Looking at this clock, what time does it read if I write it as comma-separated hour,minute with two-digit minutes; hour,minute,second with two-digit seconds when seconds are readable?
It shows 9,25
